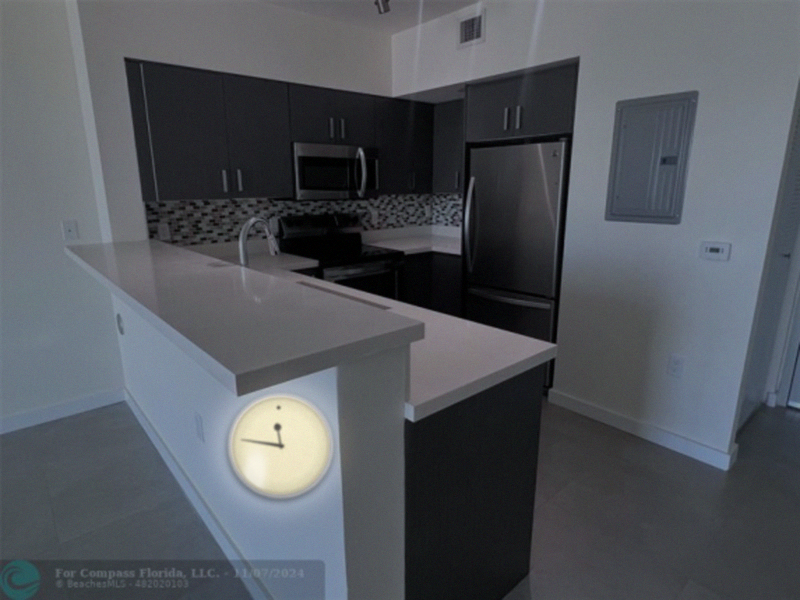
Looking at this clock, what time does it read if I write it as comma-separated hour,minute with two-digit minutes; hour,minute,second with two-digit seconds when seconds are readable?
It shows 11,47
